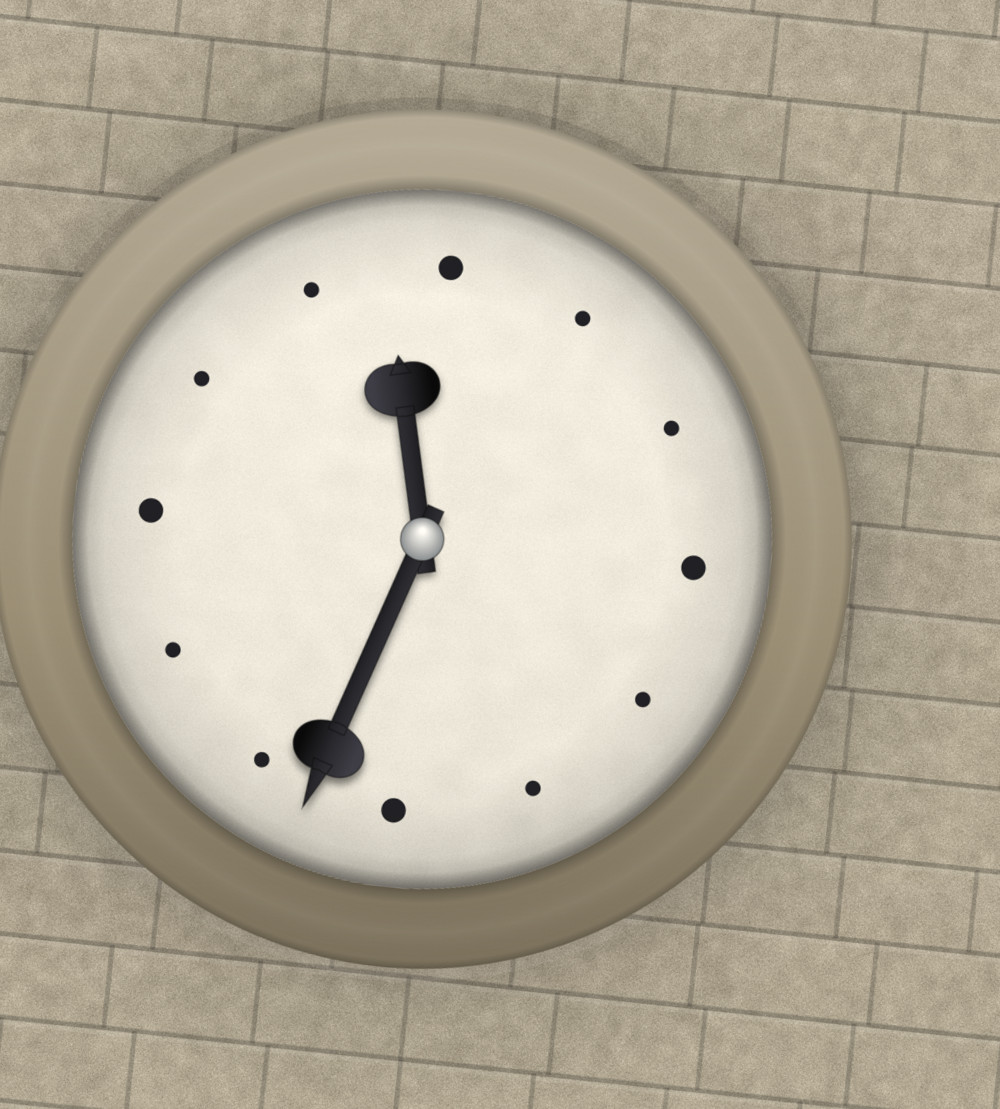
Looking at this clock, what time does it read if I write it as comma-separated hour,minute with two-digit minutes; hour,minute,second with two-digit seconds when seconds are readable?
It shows 11,33
